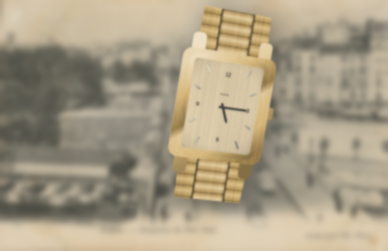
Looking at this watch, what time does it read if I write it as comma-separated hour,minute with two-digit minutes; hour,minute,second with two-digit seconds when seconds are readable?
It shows 5,15
